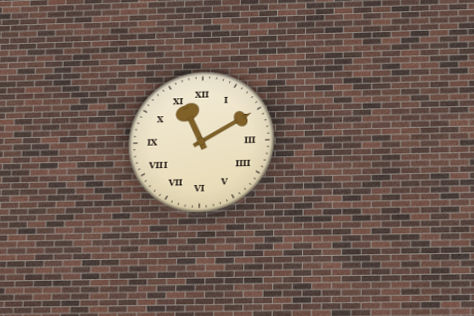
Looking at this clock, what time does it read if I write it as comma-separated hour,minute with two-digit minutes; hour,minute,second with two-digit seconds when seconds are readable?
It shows 11,10
